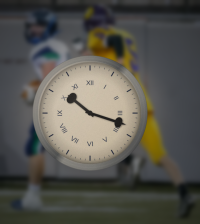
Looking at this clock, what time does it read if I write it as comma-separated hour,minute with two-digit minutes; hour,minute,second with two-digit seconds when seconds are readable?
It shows 10,18
